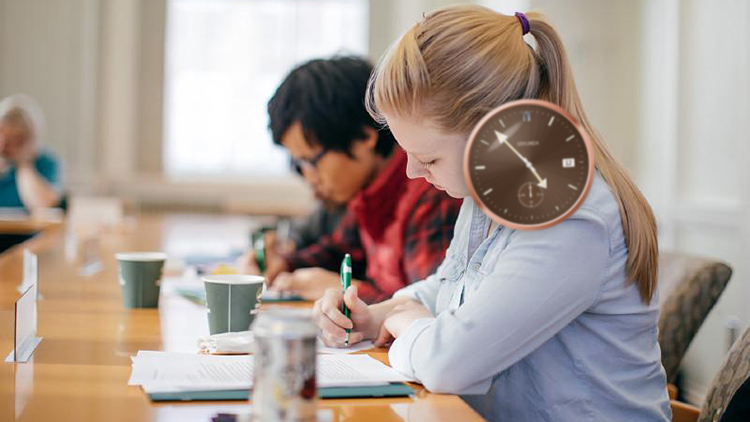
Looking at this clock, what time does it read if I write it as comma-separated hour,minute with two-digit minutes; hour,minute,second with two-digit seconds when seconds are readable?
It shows 4,53
